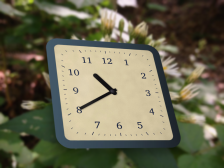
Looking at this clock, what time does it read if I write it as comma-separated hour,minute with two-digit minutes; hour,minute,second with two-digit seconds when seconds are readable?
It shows 10,40
